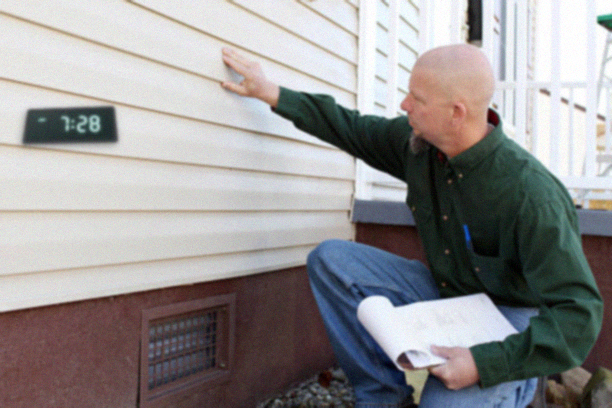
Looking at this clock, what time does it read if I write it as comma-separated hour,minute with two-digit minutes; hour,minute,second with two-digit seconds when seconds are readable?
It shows 7,28
